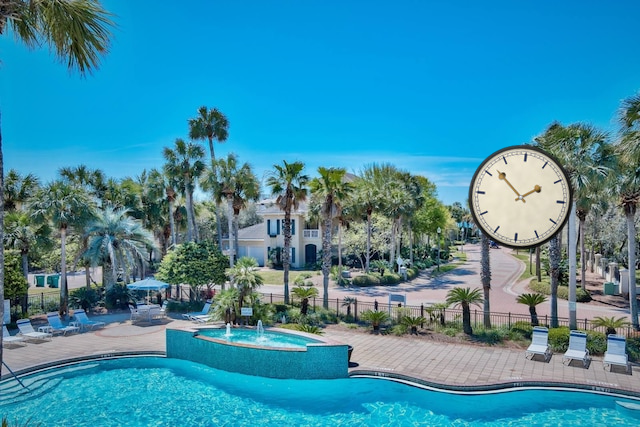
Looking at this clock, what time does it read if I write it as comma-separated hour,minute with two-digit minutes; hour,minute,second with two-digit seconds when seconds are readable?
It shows 1,52
